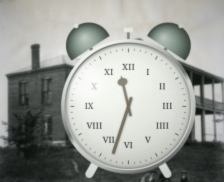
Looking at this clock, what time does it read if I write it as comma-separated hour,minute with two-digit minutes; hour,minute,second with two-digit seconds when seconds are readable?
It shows 11,33
